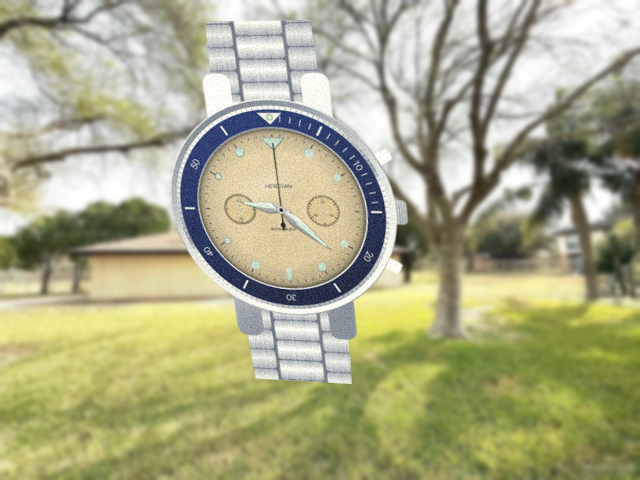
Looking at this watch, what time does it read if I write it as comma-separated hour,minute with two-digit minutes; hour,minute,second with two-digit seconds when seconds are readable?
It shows 9,22
